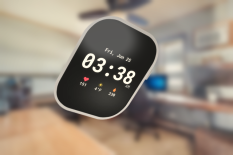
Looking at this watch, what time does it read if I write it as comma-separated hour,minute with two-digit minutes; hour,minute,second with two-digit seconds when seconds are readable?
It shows 3,38
